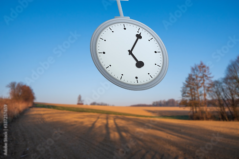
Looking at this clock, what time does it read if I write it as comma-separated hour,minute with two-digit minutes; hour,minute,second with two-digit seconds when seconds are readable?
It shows 5,06
